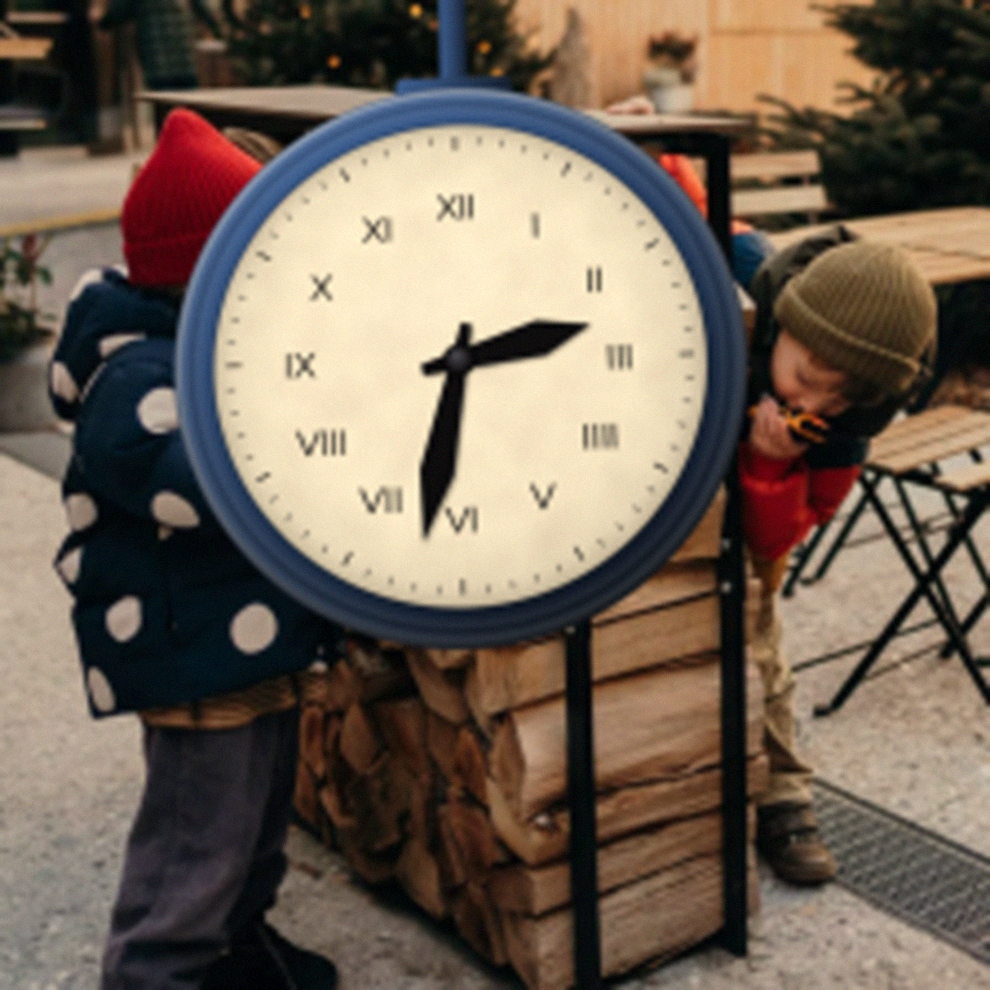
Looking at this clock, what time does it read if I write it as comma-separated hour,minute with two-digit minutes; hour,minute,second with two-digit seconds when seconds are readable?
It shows 2,32
